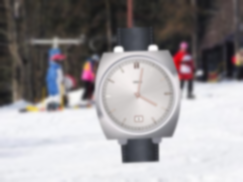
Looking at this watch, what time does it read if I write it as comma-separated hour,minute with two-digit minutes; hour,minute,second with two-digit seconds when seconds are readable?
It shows 4,02
